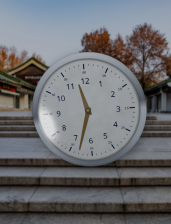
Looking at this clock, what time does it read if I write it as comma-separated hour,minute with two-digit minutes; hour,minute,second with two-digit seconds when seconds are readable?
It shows 11,33
